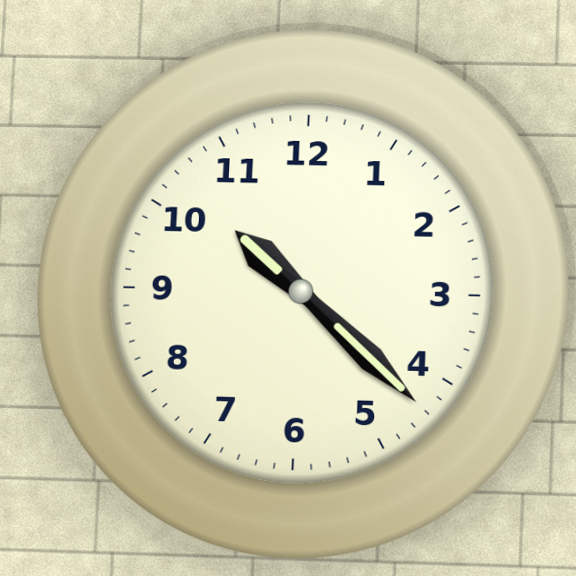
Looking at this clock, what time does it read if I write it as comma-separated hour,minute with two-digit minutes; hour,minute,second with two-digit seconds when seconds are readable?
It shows 10,22
